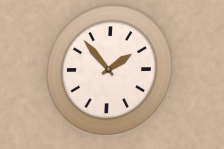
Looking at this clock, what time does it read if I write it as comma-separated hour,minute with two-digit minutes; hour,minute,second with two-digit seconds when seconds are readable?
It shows 1,53
